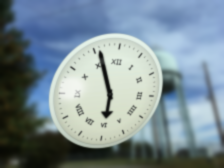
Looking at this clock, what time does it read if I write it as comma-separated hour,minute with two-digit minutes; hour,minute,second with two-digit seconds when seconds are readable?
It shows 5,56
